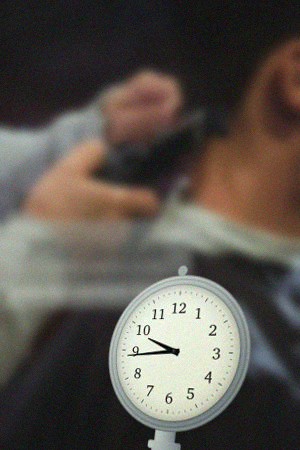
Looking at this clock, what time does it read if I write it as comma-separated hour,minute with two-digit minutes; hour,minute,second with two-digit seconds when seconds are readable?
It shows 9,44
